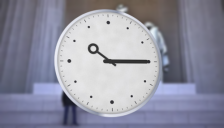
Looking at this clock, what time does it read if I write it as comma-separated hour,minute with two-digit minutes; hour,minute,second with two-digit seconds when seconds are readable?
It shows 10,15
